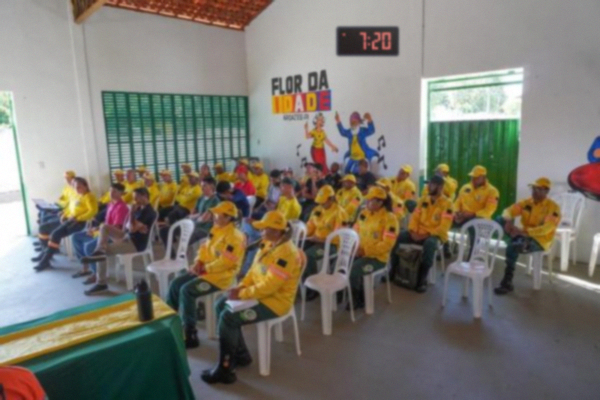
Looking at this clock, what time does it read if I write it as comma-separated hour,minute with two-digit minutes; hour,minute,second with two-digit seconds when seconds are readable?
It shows 7,20
